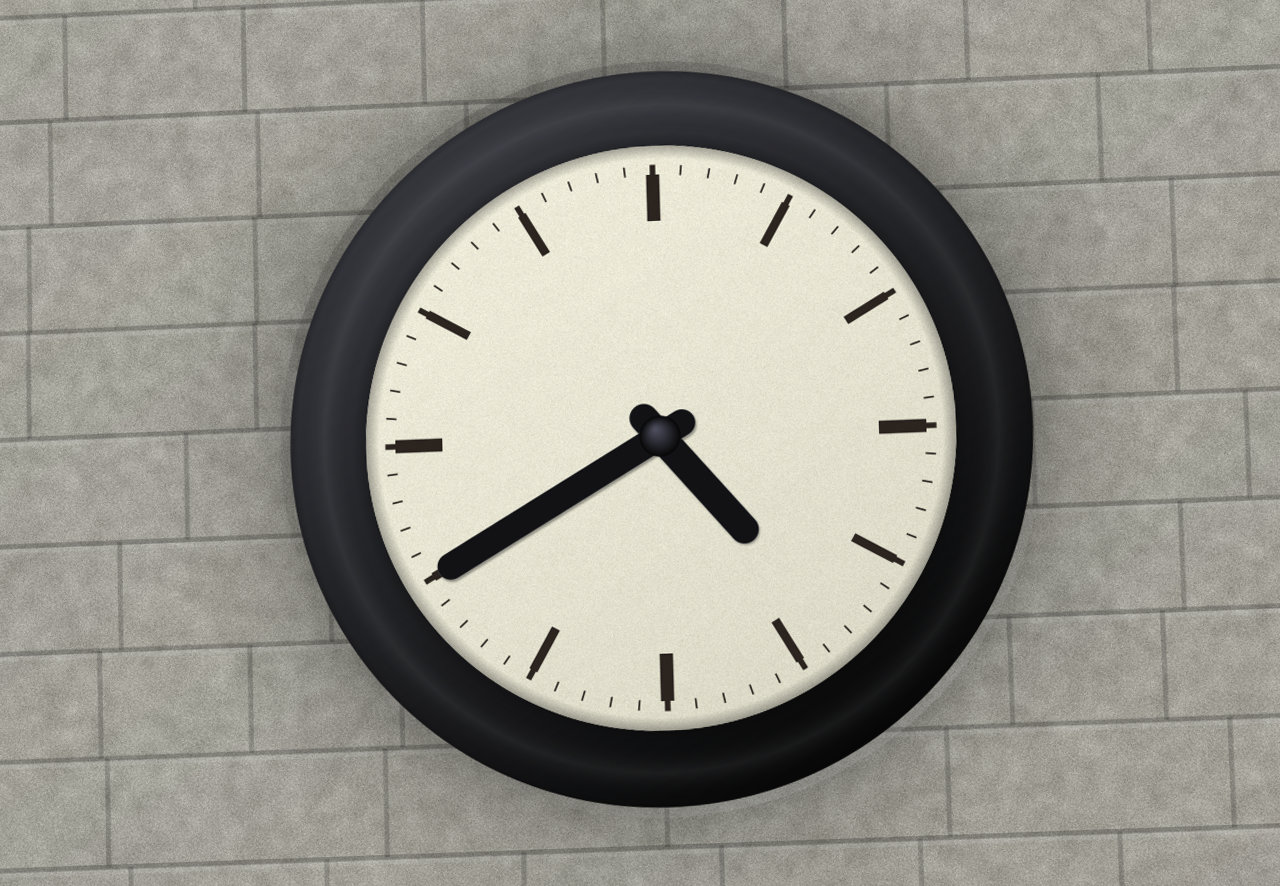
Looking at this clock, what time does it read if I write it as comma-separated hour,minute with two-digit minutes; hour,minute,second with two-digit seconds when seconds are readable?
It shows 4,40
